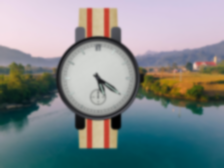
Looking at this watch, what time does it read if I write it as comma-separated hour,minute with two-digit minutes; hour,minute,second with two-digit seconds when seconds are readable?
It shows 5,21
